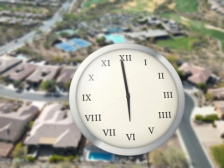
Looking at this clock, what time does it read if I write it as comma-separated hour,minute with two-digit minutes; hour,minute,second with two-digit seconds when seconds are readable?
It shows 5,59
